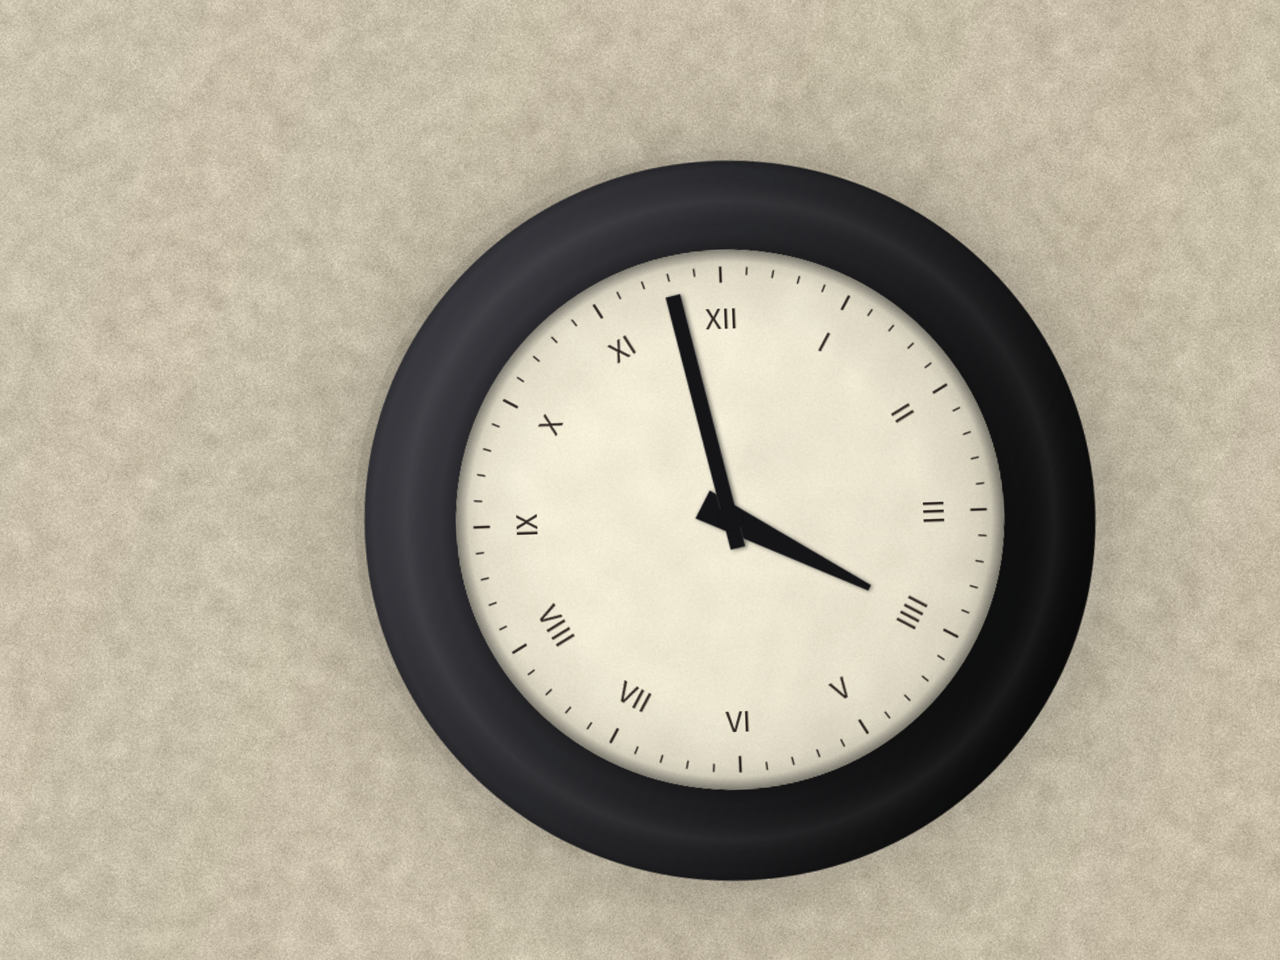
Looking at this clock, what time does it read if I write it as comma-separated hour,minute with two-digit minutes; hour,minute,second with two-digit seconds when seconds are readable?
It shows 3,58
